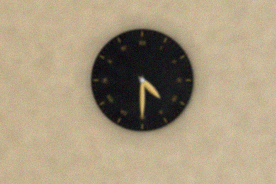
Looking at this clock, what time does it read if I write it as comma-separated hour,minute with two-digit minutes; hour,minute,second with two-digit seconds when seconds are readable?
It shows 4,30
